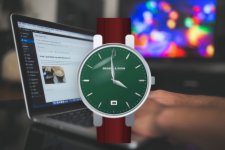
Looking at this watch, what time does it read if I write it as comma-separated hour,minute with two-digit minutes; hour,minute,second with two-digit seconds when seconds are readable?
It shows 3,59
